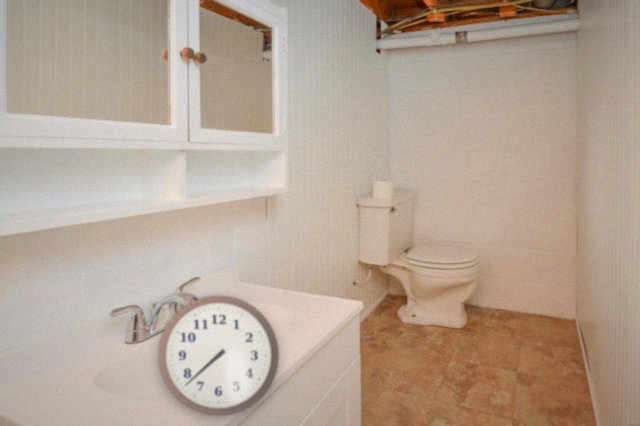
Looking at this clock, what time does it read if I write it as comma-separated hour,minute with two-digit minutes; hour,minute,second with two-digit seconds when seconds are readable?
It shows 7,38
